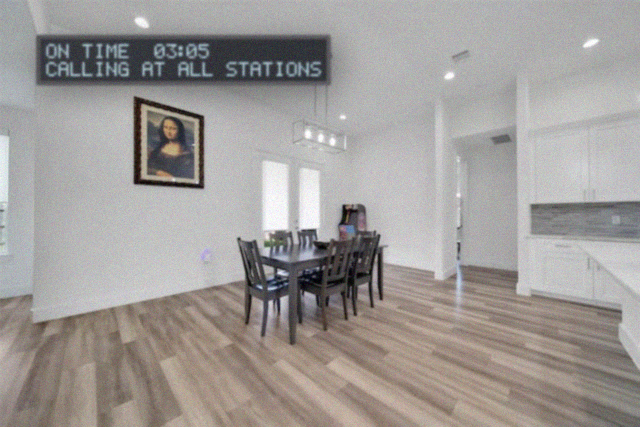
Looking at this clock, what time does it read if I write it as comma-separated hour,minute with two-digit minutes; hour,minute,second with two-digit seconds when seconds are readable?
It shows 3,05
